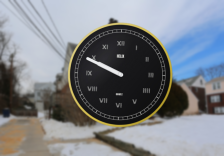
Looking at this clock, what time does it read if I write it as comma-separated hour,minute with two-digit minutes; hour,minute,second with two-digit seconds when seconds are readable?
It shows 9,49
